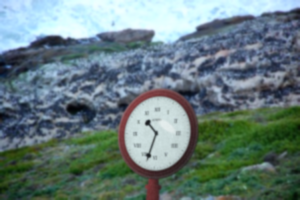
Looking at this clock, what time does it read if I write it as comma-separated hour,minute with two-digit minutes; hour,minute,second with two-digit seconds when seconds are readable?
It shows 10,33
